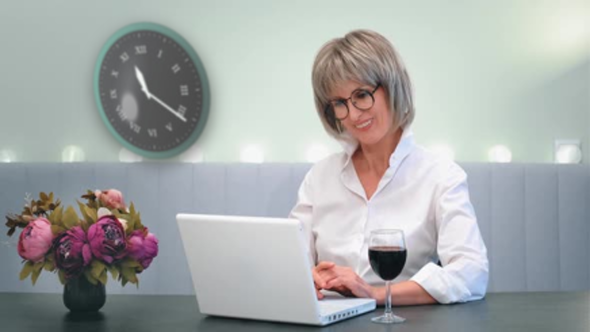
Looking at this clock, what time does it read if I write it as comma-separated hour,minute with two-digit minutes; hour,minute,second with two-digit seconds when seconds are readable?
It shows 11,21
